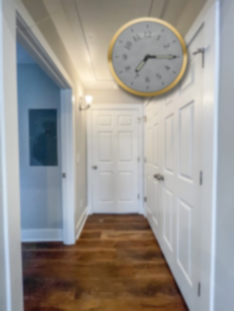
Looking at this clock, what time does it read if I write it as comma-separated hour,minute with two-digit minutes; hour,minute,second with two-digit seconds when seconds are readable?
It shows 7,15
